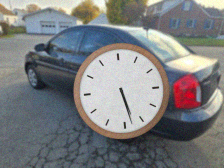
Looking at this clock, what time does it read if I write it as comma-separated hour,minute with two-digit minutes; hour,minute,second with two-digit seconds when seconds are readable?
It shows 5,28
